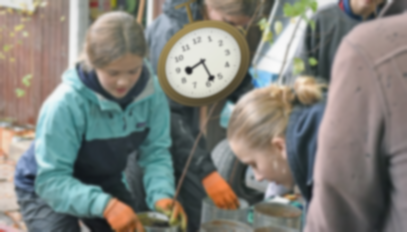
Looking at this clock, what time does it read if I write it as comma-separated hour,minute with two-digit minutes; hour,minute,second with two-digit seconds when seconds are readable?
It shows 8,28
